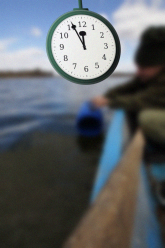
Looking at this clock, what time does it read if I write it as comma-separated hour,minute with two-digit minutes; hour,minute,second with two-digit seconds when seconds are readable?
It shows 11,56
